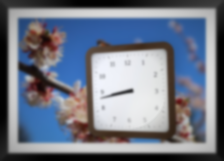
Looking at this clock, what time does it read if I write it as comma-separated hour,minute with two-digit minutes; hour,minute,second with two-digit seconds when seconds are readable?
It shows 8,43
